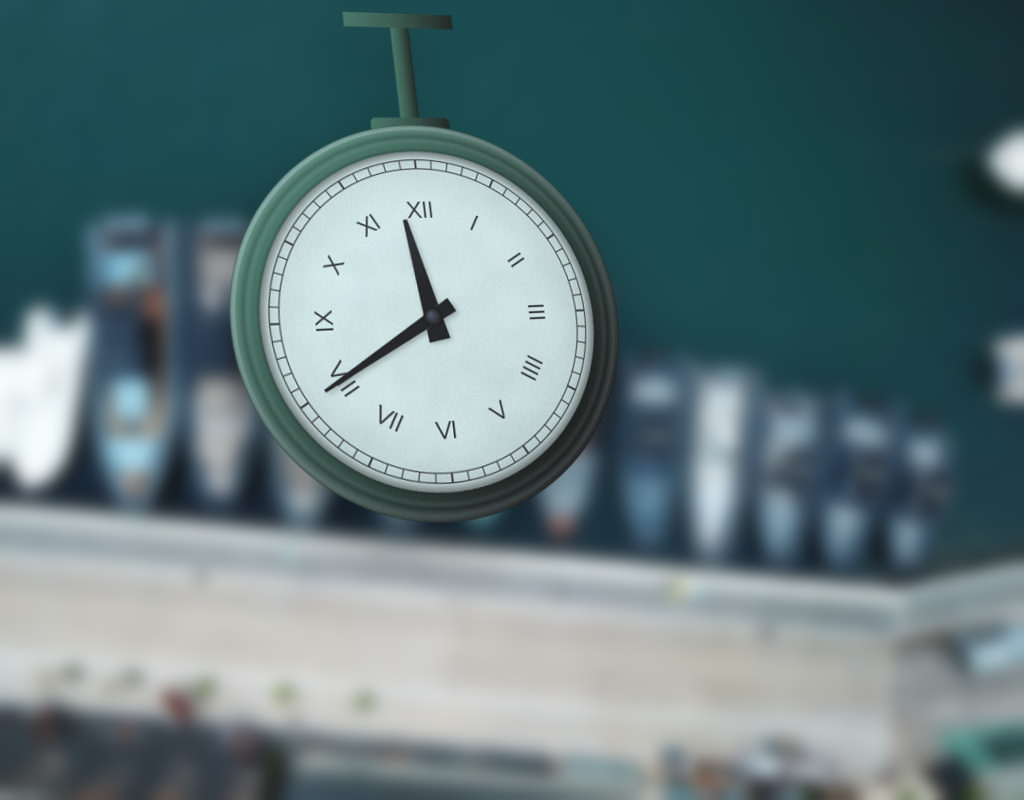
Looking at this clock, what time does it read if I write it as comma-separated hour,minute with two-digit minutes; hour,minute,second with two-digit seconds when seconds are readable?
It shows 11,40
